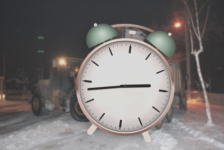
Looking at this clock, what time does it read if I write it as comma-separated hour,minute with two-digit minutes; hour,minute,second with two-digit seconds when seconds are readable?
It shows 2,43
